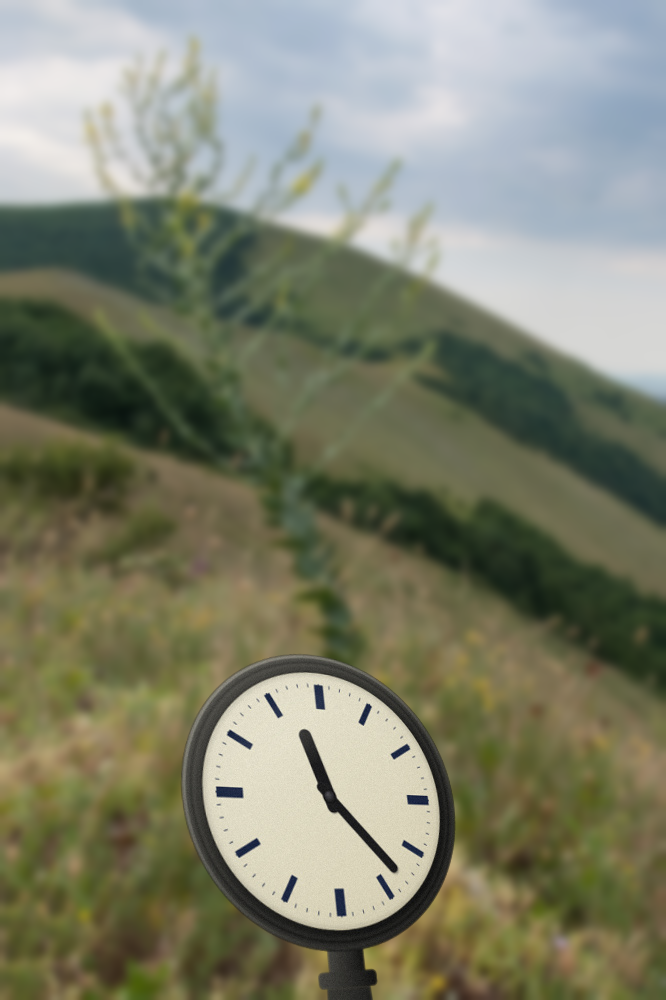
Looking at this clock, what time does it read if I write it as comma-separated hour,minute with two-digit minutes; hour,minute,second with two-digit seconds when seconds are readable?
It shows 11,23
